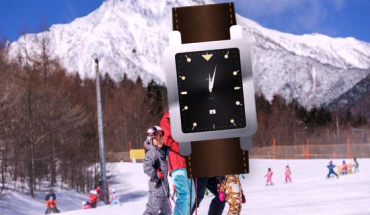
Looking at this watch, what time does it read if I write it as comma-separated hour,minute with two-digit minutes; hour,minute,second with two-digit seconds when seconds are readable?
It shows 12,03
